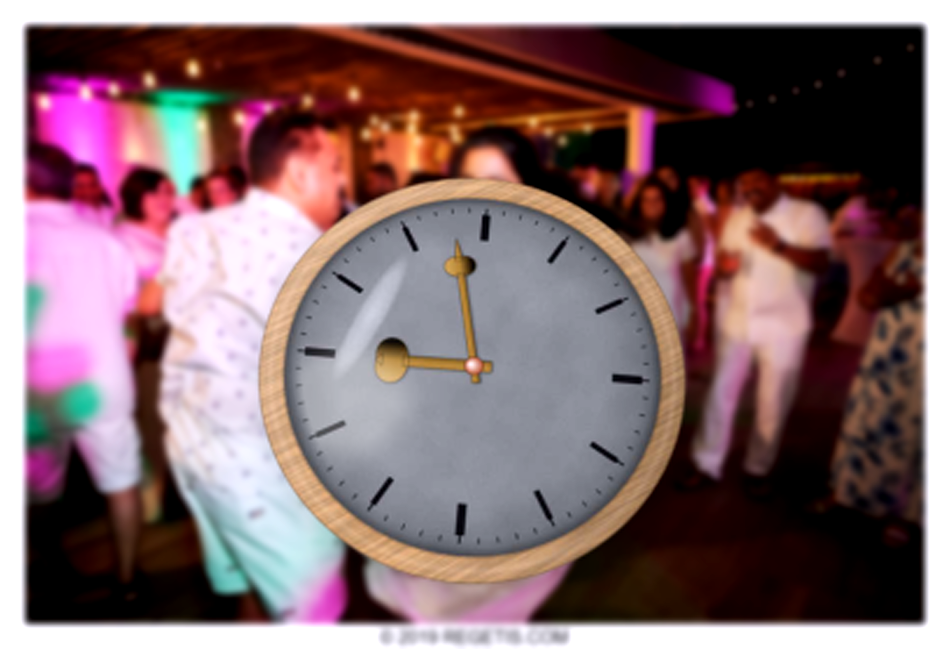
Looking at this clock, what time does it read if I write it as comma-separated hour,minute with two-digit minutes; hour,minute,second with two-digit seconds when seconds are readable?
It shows 8,58
